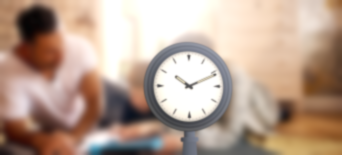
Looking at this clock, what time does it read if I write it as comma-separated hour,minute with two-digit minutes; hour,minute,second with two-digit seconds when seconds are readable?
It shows 10,11
